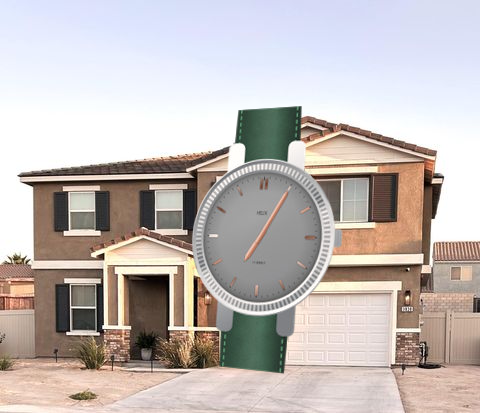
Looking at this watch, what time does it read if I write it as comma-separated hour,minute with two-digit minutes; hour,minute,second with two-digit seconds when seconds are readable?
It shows 7,05
